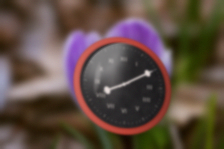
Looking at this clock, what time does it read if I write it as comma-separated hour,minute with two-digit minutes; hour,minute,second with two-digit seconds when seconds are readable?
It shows 8,10
